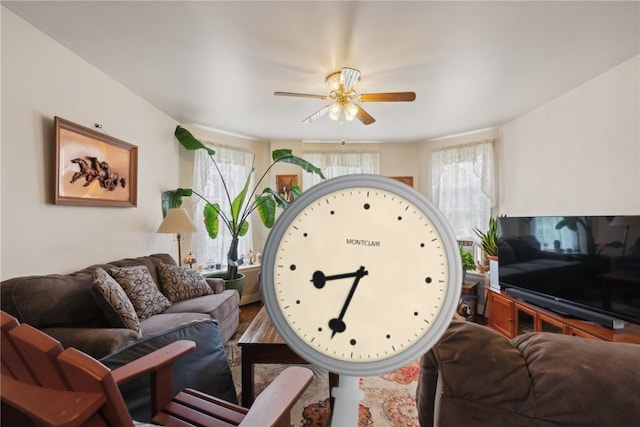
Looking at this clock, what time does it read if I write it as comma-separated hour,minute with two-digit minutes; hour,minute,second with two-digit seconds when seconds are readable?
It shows 8,33
